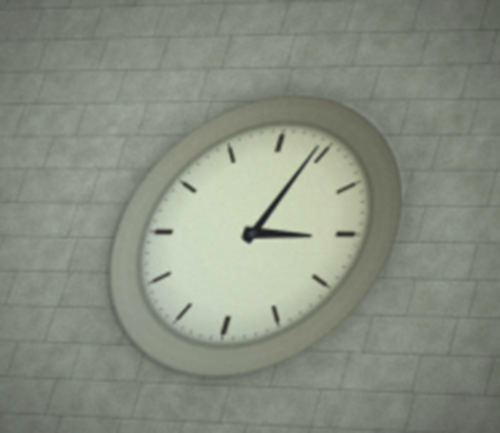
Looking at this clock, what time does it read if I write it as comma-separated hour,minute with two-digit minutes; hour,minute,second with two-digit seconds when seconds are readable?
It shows 3,04
